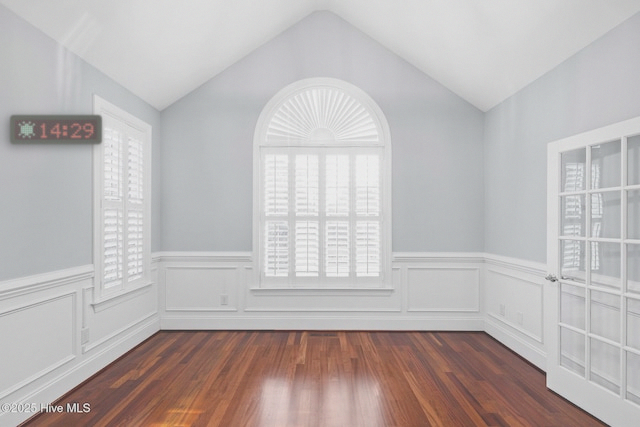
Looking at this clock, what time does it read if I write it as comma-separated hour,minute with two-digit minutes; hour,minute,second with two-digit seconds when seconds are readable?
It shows 14,29
